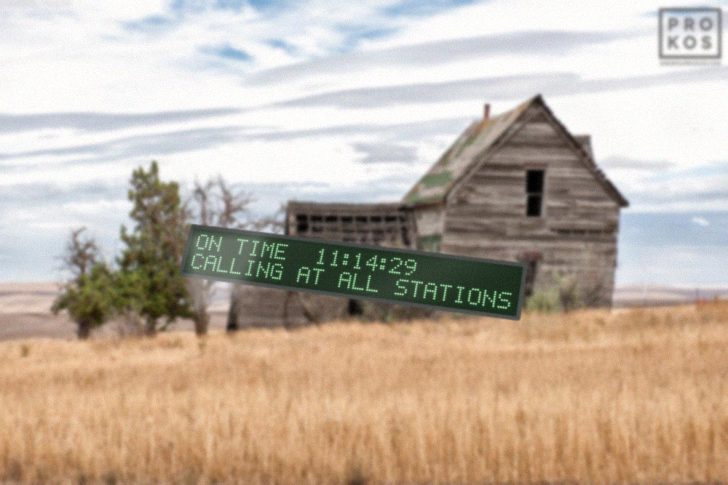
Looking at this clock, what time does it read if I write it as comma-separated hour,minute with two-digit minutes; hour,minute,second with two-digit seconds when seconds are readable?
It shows 11,14,29
